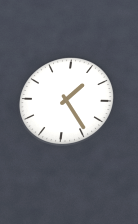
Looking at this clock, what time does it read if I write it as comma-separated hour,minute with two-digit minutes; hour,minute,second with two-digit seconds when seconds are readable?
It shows 1,24
